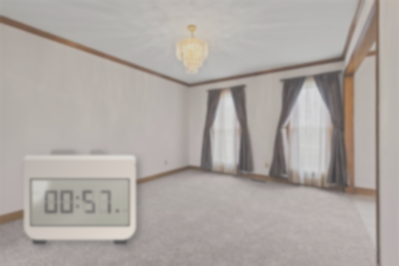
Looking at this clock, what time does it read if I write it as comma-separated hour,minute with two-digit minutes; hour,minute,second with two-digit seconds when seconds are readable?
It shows 0,57
